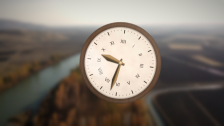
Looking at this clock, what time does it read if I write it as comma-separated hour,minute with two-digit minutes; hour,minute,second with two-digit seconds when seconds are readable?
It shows 9,32
